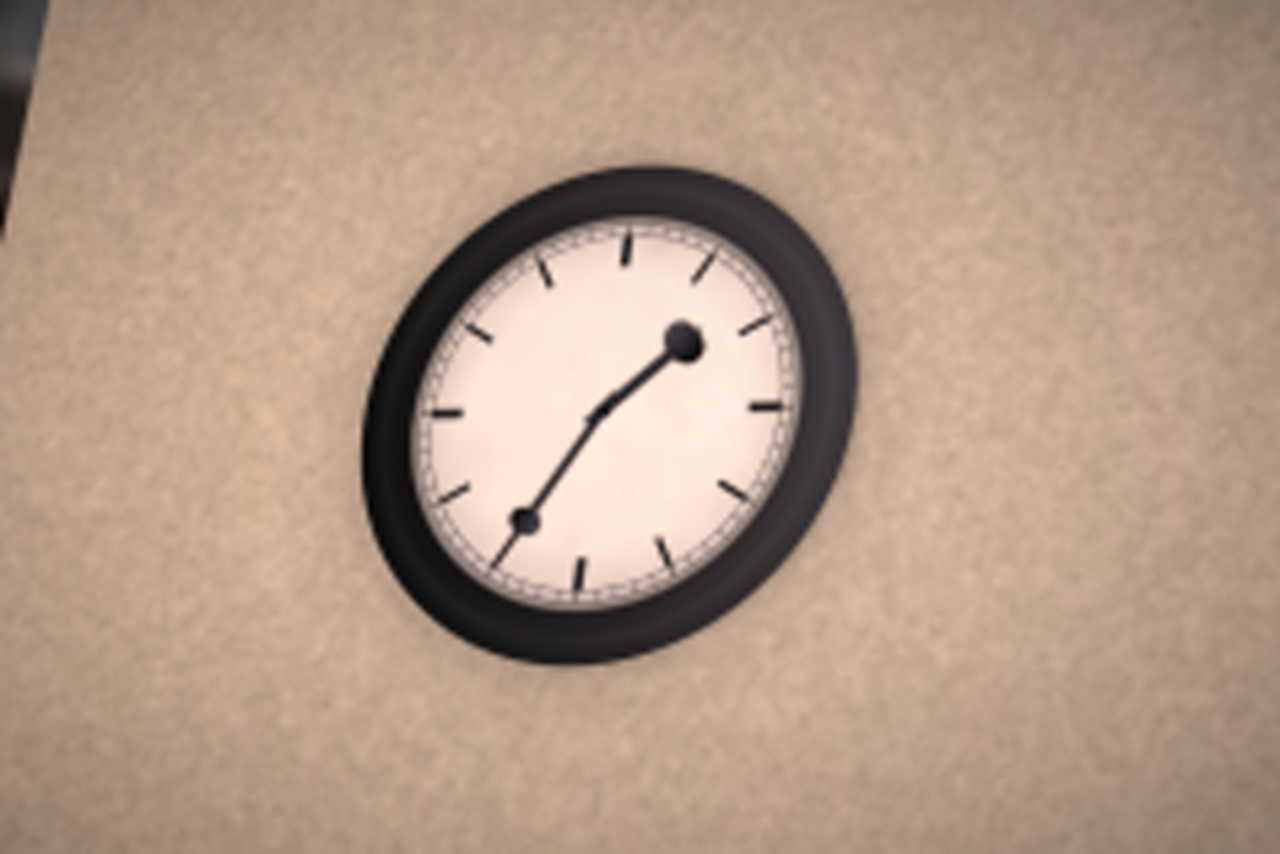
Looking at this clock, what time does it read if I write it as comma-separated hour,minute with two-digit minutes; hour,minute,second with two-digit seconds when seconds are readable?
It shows 1,35
